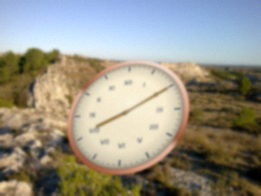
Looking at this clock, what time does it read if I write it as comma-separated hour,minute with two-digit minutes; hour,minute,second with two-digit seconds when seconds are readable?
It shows 8,10
